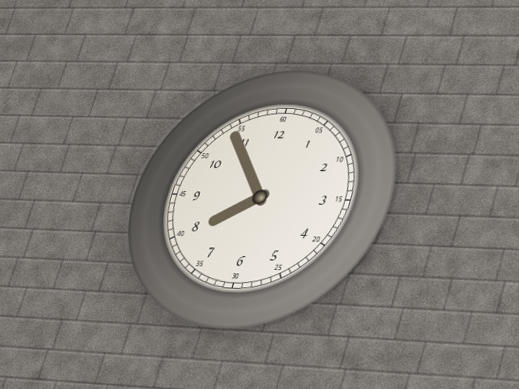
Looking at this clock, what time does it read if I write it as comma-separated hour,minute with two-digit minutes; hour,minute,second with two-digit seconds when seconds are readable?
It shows 7,54
